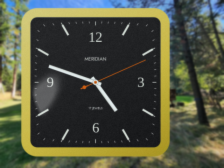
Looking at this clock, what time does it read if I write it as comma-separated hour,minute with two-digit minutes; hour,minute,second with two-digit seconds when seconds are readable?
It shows 4,48,11
